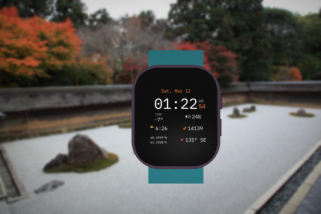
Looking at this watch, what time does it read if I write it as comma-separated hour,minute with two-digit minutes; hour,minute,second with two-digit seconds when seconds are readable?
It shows 1,22
